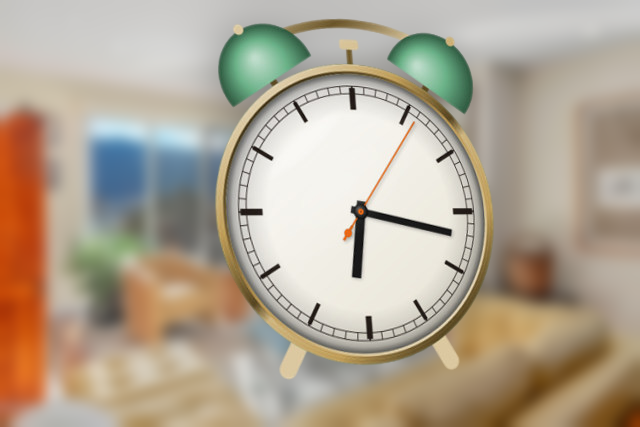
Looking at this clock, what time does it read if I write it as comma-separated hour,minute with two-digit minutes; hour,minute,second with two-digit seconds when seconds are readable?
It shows 6,17,06
